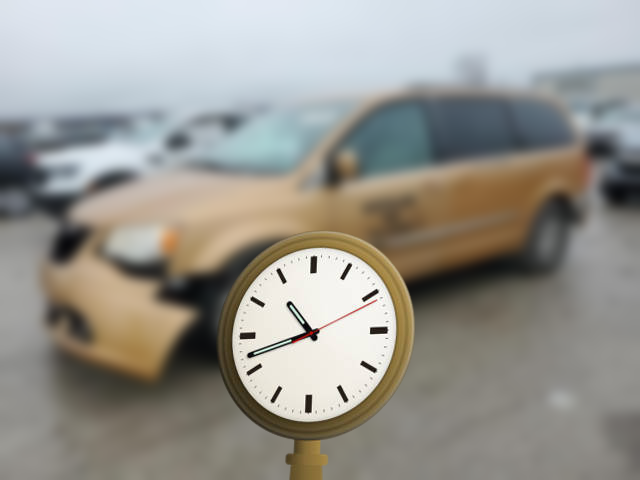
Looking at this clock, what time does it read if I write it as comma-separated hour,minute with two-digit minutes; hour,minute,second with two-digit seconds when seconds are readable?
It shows 10,42,11
